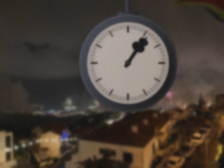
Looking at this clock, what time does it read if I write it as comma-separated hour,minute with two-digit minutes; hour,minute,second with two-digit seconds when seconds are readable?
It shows 1,06
